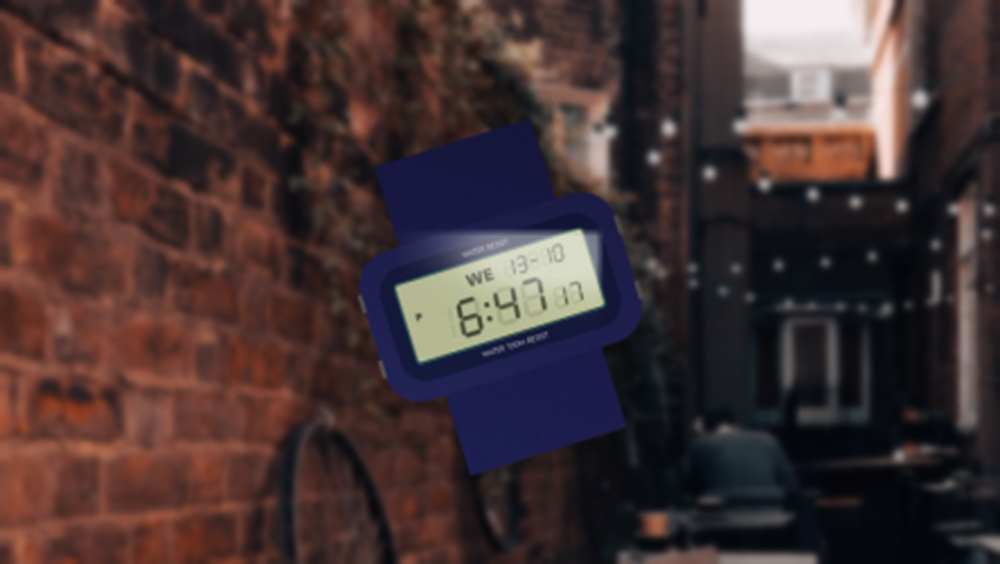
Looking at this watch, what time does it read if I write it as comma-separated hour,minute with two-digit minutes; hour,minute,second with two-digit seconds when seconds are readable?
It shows 6,47,17
